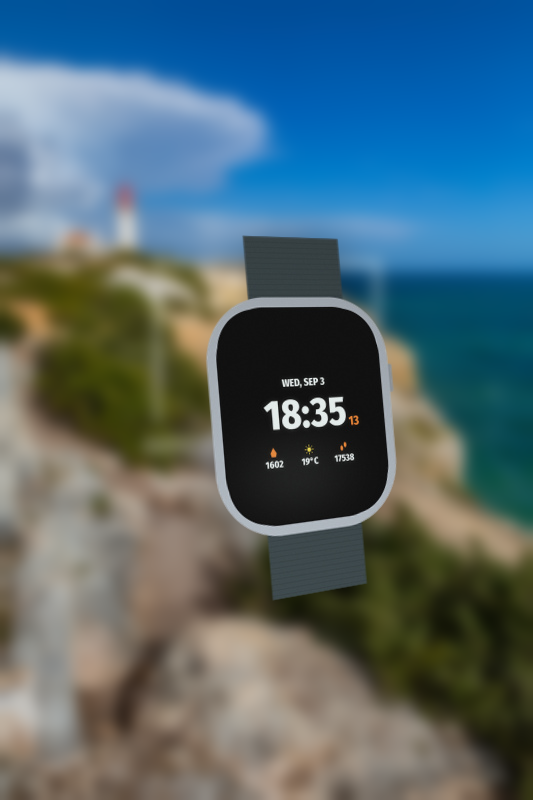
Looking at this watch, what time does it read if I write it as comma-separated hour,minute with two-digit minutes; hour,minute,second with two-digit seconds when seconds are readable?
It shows 18,35,13
